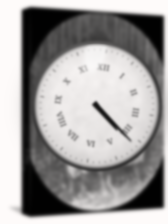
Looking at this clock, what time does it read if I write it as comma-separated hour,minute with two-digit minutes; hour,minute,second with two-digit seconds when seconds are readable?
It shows 4,21
